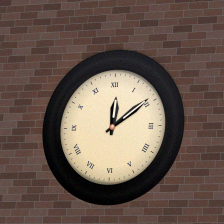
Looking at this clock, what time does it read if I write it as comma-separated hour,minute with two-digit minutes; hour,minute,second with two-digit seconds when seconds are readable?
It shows 12,09
